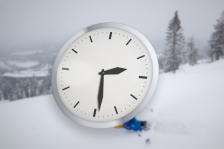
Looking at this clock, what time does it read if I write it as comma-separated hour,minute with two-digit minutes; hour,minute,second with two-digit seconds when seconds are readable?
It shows 2,29
